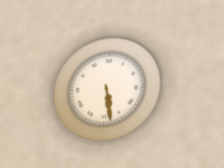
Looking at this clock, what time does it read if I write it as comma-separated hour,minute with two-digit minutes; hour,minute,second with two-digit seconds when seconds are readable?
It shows 5,28
